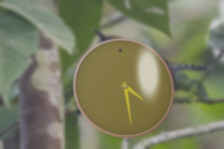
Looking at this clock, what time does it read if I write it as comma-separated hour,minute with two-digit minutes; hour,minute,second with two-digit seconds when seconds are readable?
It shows 4,30
